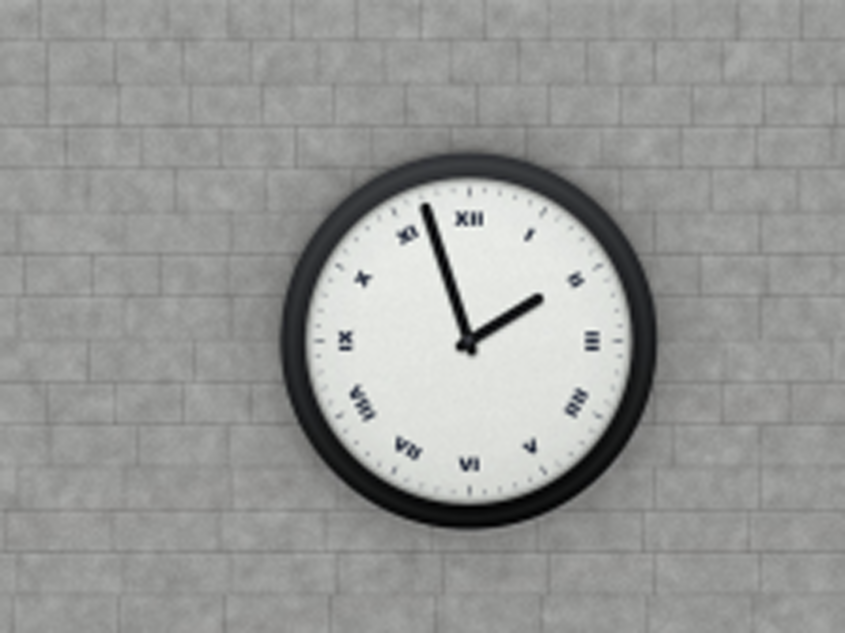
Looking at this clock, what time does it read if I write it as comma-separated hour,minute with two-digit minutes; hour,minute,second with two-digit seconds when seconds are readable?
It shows 1,57
